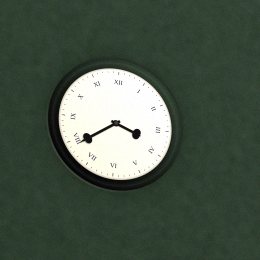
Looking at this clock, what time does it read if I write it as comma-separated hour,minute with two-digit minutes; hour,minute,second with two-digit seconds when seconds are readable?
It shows 3,39
